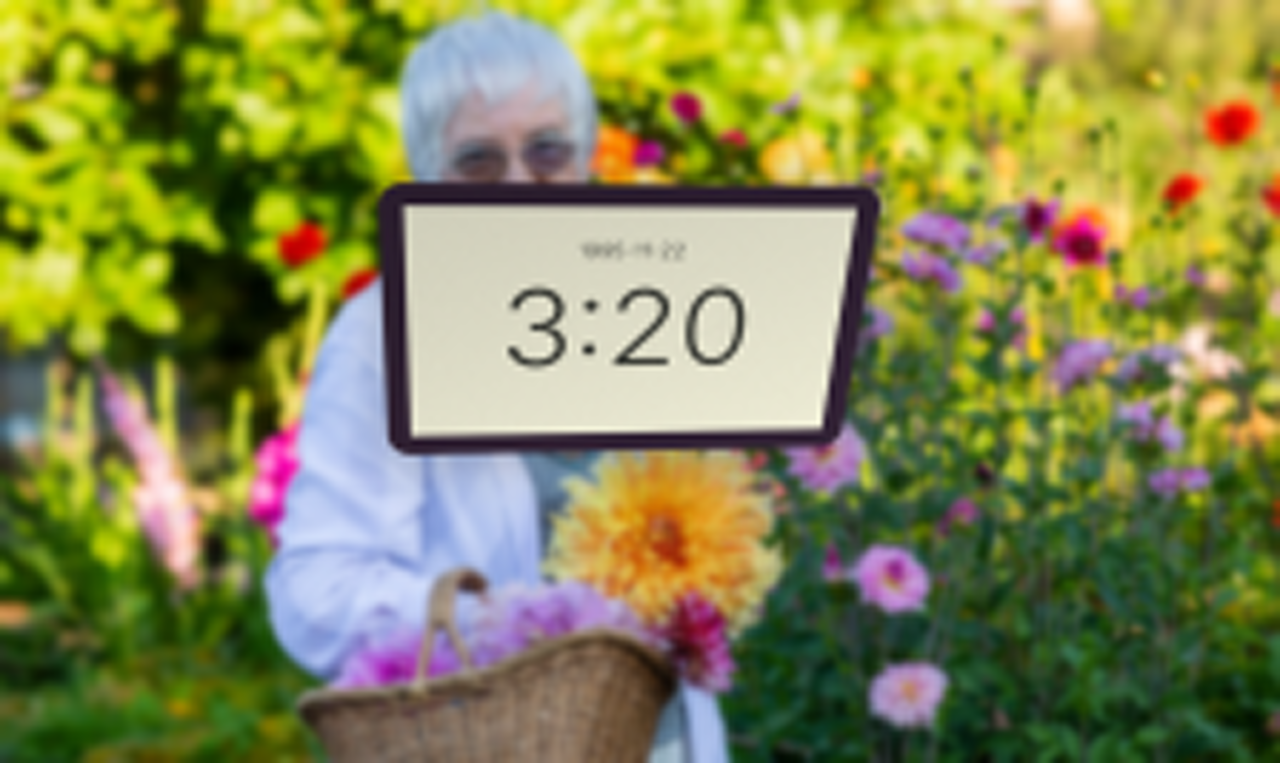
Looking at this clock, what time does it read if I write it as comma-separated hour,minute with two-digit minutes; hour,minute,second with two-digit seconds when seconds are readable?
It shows 3,20
